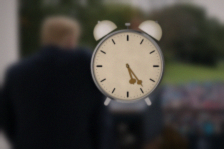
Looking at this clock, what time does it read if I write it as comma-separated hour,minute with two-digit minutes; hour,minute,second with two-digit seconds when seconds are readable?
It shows 5,24
